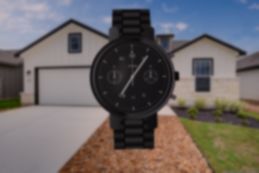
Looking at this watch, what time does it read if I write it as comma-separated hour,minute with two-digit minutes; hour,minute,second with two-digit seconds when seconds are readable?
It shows 7,06
